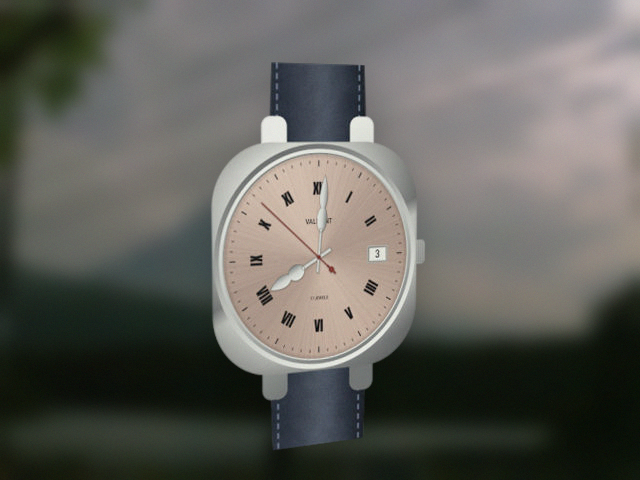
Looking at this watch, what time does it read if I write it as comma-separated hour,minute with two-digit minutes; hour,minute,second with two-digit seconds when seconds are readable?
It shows 8,00,52
